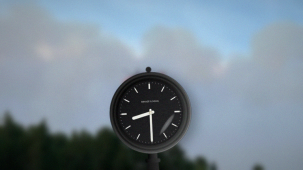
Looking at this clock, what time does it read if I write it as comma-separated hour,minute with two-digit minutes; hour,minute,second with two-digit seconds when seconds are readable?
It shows 8,30
